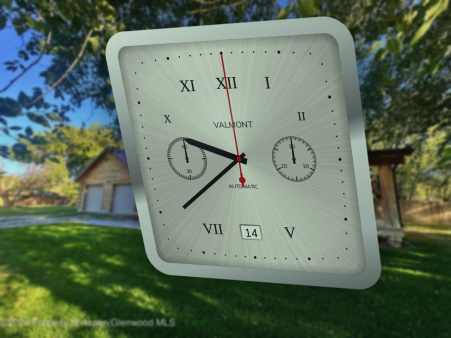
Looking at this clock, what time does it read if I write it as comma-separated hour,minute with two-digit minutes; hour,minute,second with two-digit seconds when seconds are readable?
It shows 9,39
